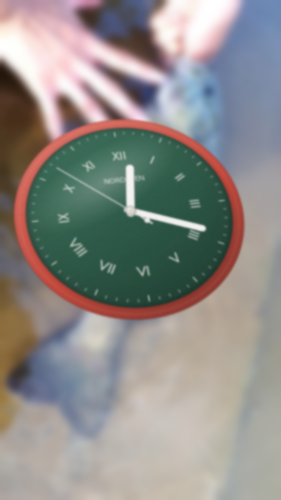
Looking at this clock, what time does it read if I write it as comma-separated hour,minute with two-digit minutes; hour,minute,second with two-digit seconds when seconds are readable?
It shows 12,18,52
